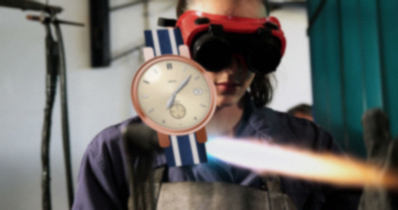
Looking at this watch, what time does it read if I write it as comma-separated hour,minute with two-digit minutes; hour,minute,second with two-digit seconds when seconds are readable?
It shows 7,08
